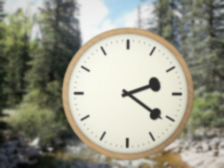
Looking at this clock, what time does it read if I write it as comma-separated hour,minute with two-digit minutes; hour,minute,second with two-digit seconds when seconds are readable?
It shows 2,21
